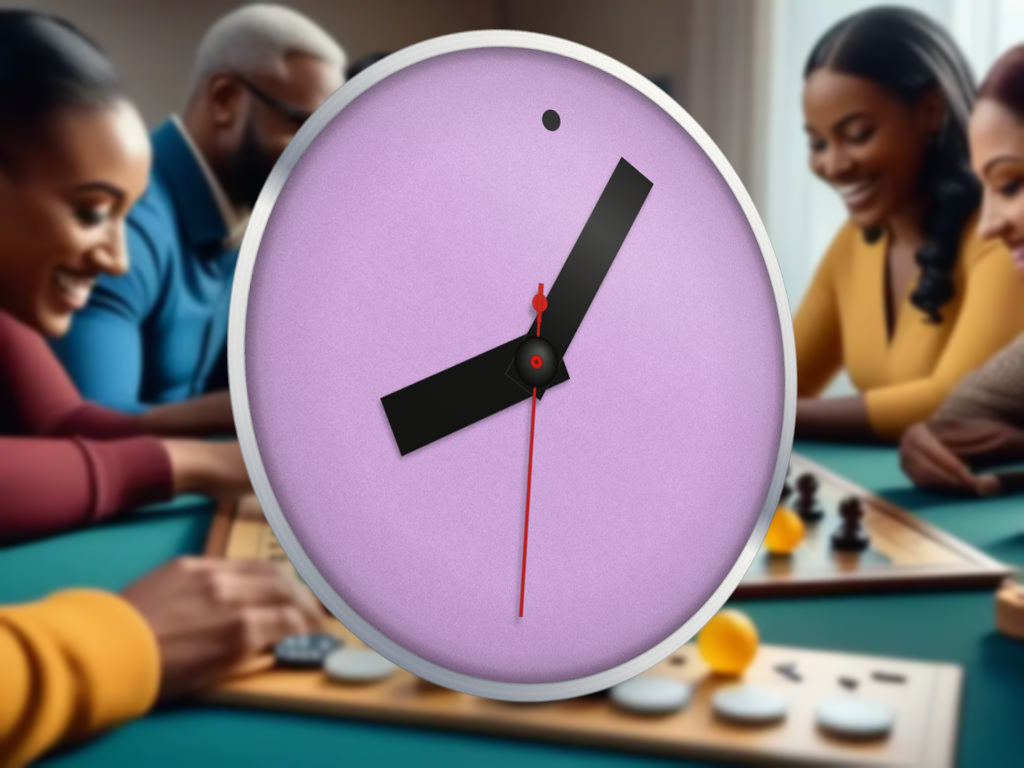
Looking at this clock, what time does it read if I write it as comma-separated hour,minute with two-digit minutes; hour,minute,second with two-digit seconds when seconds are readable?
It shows 8,04,30
